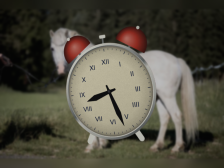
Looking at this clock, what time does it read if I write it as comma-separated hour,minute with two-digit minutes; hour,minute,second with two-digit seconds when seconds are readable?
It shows 8,27
